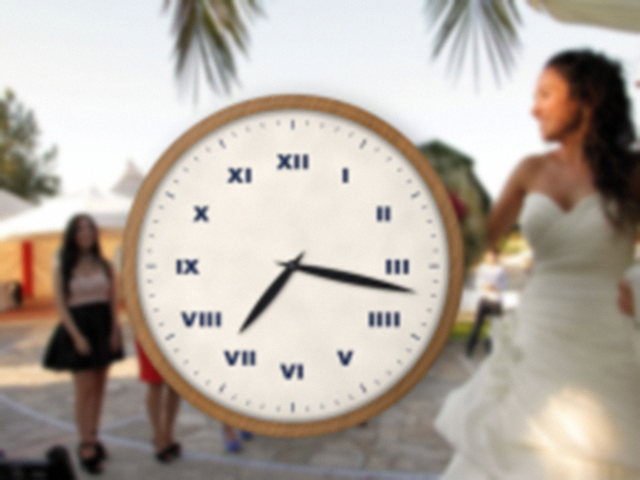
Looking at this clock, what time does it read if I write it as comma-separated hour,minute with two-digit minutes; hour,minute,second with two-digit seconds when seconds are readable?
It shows 7,17
